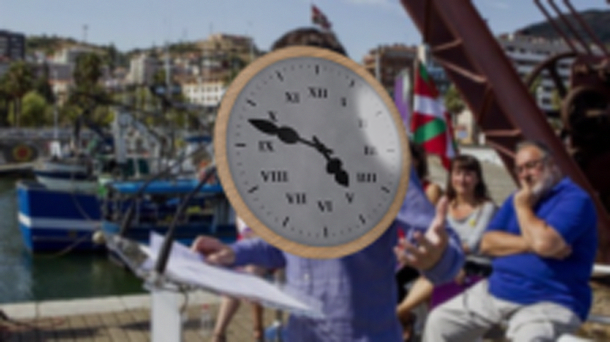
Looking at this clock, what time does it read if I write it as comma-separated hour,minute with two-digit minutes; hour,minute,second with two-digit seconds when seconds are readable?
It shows 4,48
